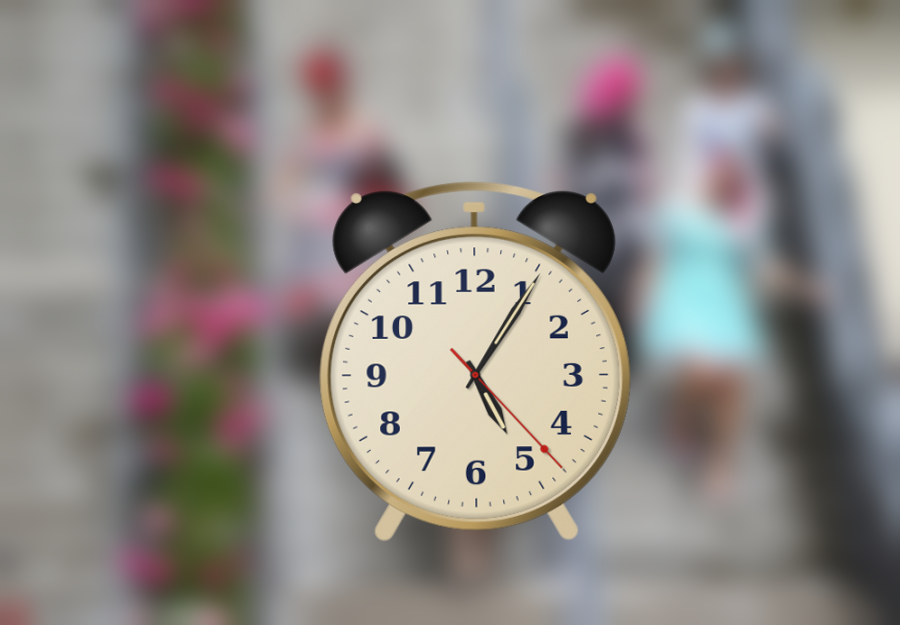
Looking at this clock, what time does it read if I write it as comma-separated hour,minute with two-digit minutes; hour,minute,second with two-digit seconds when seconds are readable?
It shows 5,05,23
